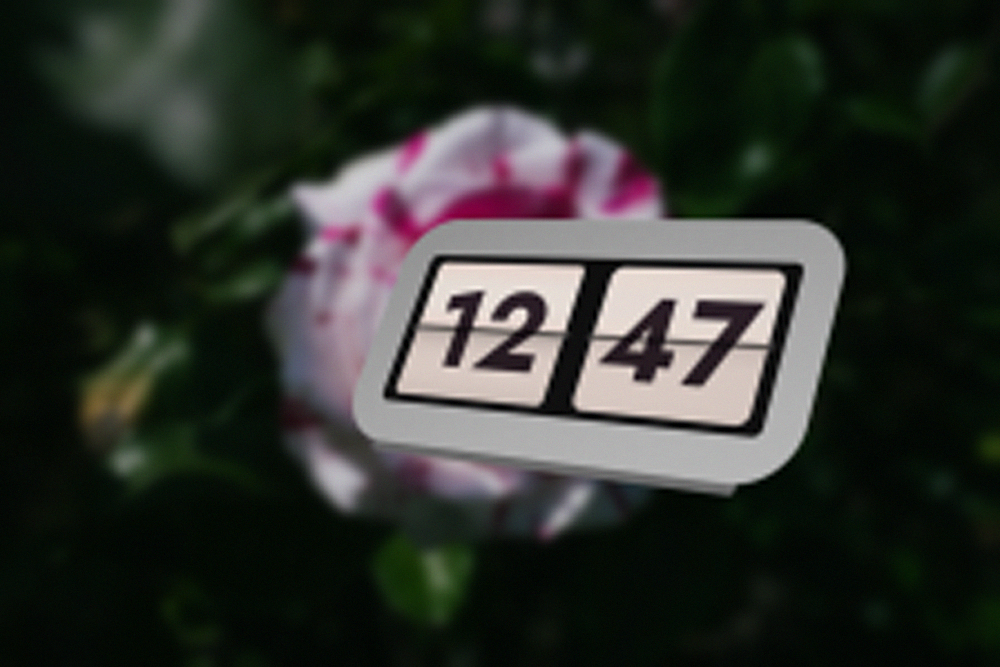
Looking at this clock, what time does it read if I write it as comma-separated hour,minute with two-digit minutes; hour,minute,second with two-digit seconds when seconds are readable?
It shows 12,47
